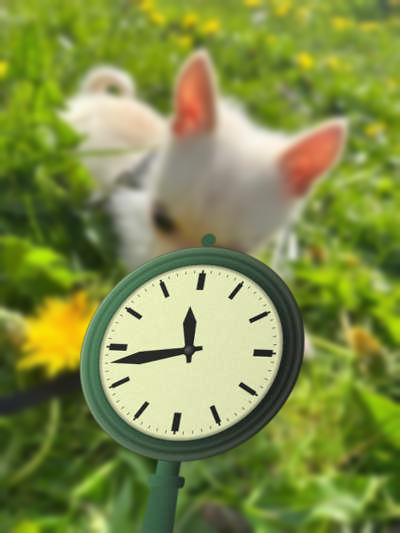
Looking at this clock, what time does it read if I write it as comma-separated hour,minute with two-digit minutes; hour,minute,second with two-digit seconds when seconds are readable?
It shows 11,43
